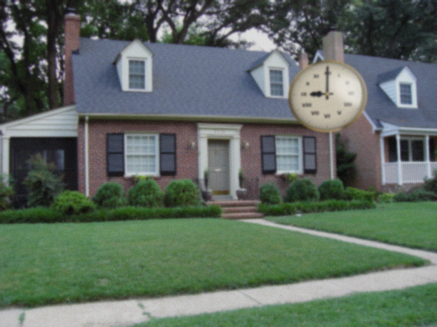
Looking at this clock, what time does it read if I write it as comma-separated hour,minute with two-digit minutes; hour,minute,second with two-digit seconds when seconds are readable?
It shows 9,00
